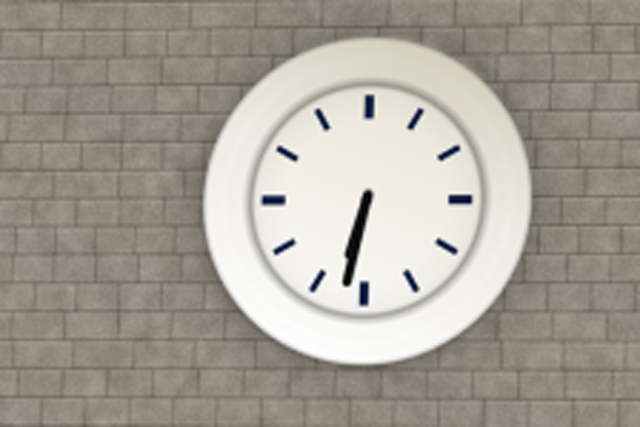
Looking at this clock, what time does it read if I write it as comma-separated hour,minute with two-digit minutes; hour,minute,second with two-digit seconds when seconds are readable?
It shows 6,32
